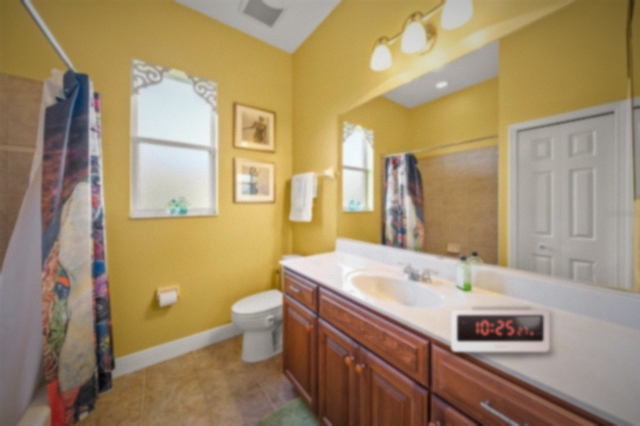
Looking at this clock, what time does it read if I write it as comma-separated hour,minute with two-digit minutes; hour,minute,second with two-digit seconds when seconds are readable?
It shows 10,25
